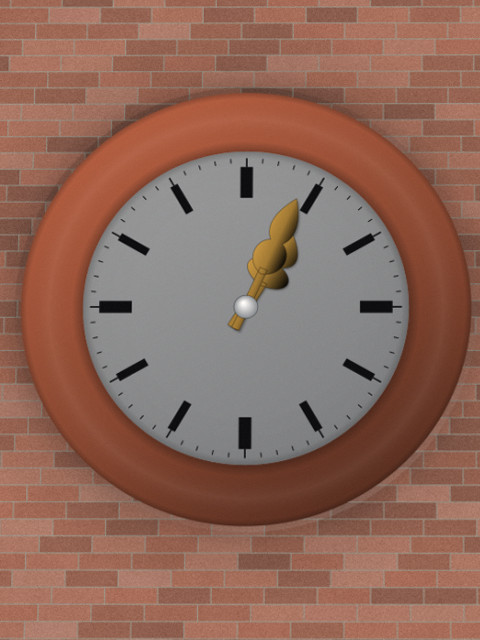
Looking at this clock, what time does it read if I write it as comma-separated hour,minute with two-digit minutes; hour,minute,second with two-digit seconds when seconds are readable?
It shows 1,04
